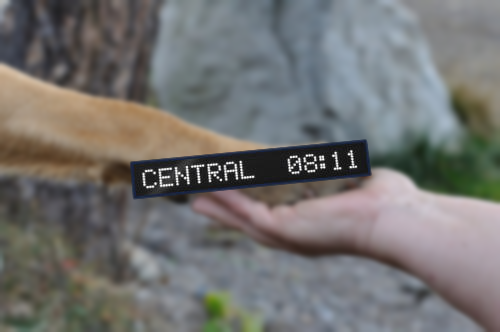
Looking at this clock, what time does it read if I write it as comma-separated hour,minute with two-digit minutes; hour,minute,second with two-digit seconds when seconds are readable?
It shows 8,11
